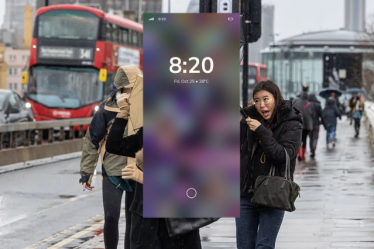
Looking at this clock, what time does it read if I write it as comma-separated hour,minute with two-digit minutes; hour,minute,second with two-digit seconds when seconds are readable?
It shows 8,20
